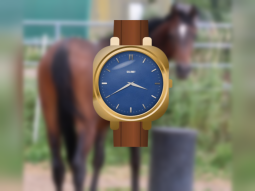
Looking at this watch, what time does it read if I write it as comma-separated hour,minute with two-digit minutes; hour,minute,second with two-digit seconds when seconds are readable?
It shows 3,40
